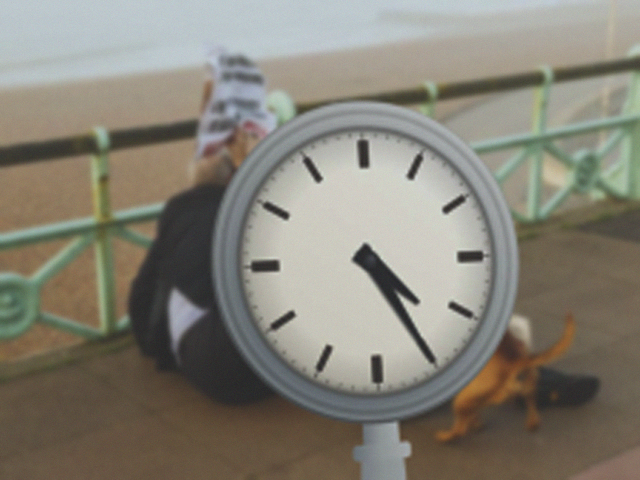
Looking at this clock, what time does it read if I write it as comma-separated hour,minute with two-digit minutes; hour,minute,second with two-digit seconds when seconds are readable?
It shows 4,25
